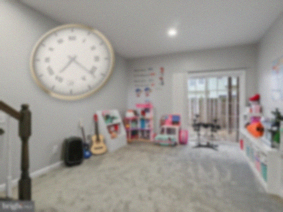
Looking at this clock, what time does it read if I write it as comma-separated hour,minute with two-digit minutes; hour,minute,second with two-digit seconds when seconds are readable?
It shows 7,22
